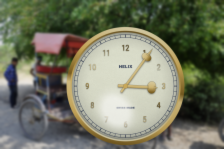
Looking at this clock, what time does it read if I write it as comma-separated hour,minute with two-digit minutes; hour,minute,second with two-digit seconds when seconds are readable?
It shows 3,06
